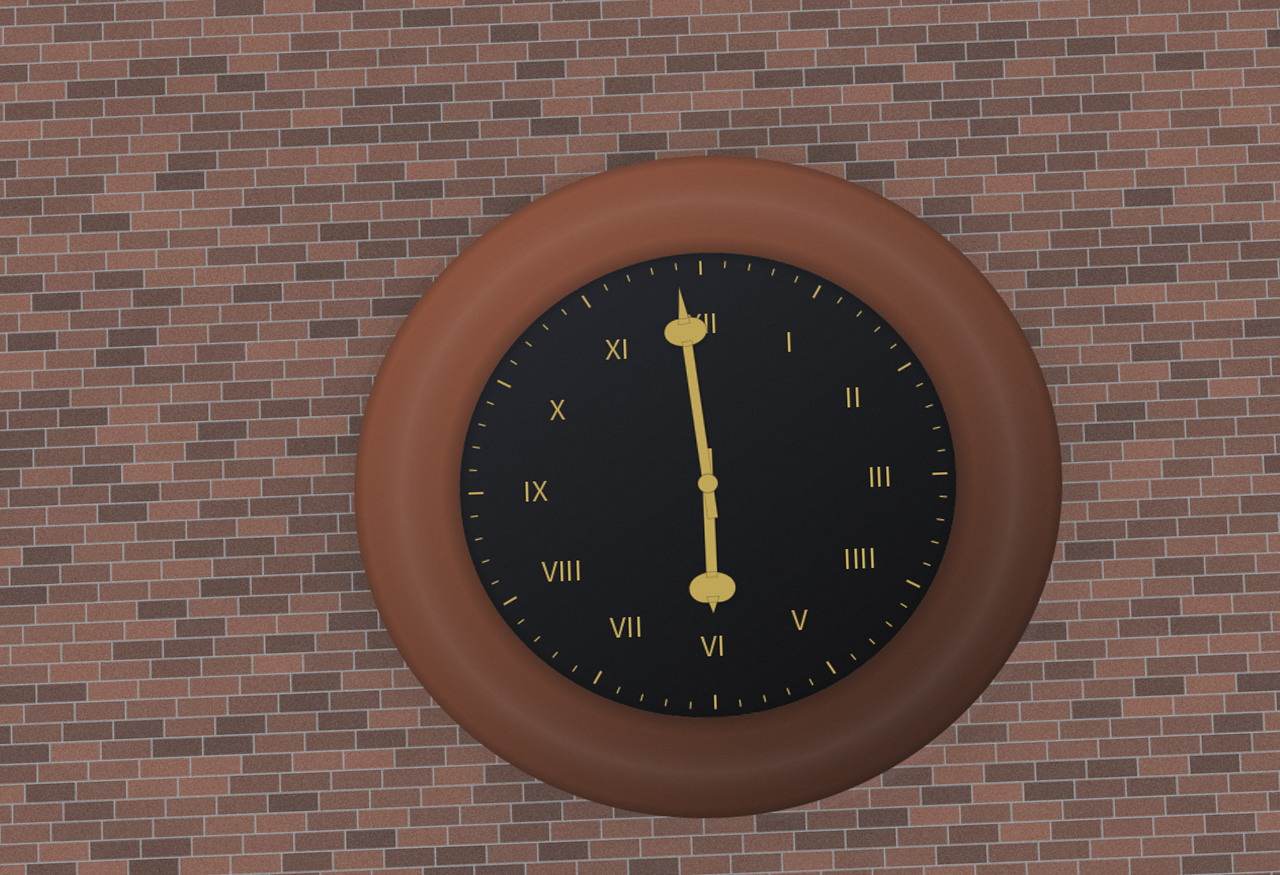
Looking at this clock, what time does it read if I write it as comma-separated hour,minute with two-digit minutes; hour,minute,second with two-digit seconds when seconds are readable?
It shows 5,59
